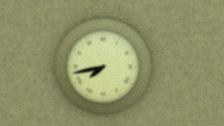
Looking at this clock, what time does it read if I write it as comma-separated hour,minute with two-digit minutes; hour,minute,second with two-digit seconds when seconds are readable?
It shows 7,43
